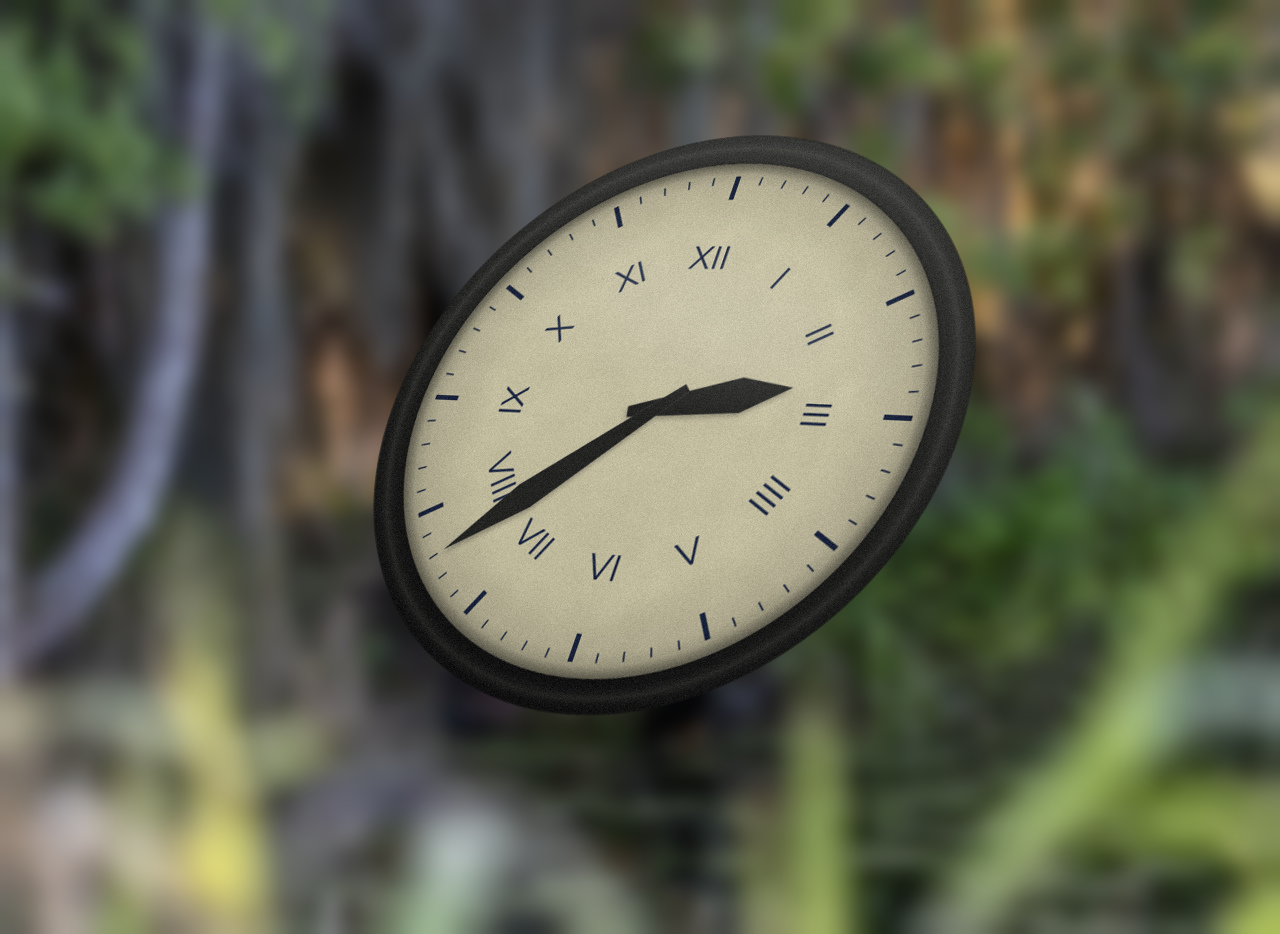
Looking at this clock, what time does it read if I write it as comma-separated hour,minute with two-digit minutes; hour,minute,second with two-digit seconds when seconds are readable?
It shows 2,38
